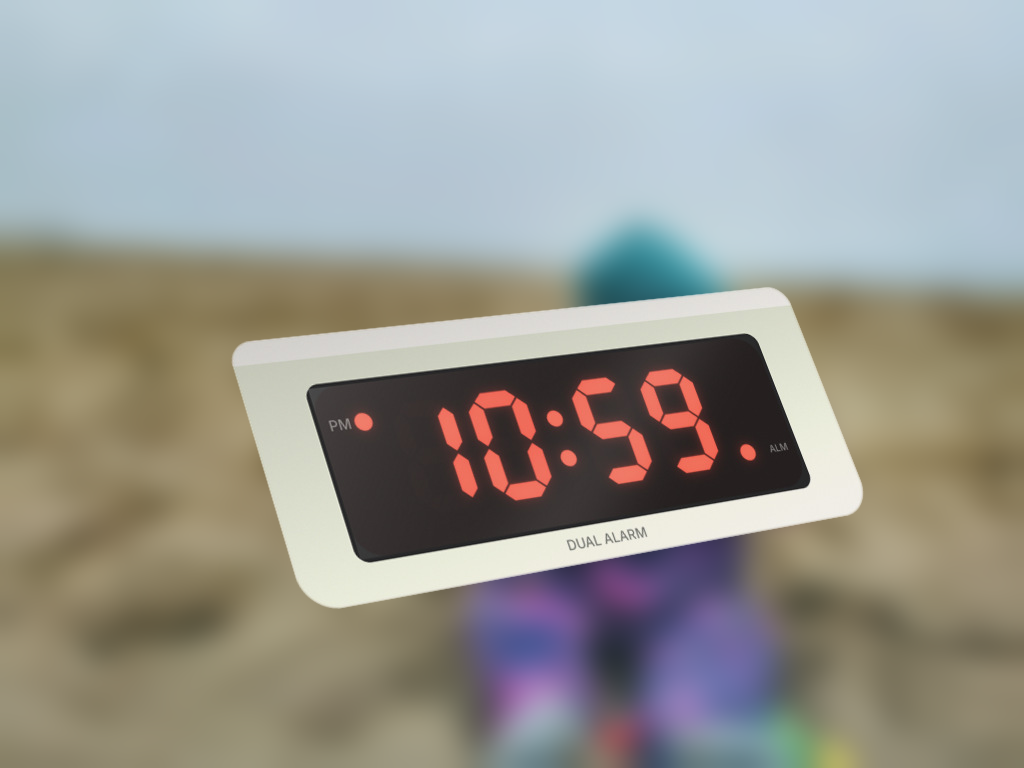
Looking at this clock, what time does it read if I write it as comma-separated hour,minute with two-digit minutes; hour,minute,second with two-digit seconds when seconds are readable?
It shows 10,59
